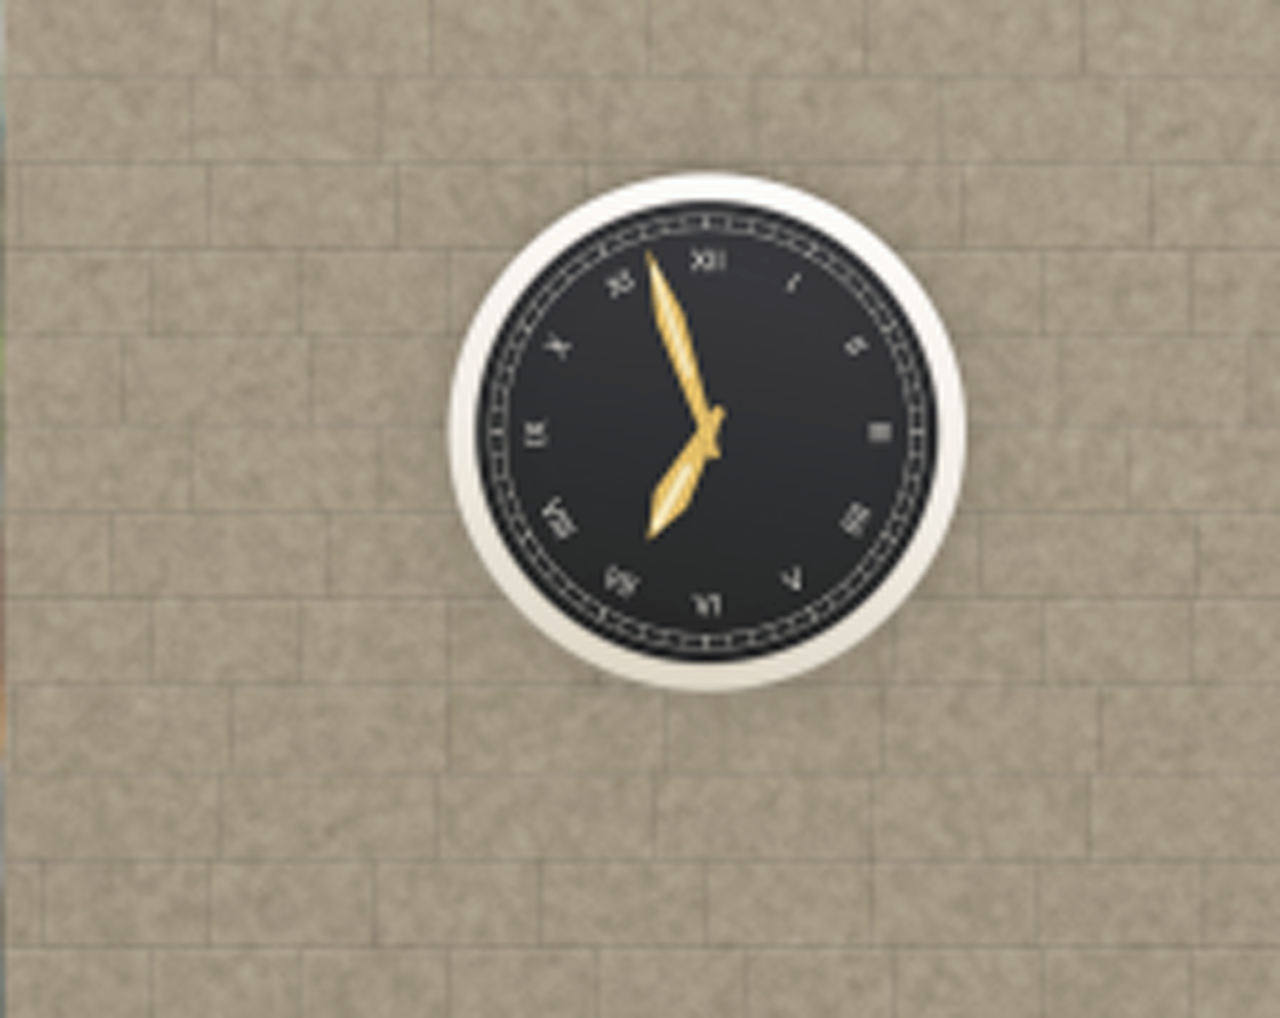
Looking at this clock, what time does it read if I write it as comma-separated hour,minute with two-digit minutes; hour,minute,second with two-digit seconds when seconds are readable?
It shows 6,57
